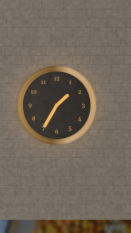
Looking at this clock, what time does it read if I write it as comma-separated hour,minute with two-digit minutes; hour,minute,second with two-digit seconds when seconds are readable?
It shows 1,35
